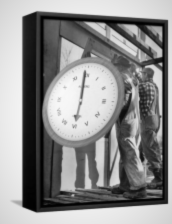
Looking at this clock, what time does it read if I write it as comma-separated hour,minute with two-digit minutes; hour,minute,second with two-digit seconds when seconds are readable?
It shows 5,59
